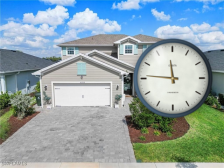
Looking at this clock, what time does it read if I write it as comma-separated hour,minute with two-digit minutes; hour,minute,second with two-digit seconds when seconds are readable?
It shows 11,46
